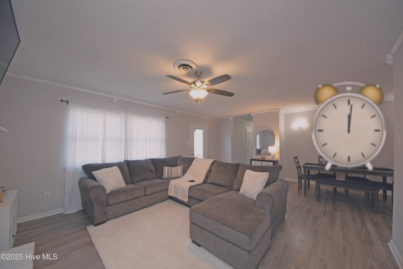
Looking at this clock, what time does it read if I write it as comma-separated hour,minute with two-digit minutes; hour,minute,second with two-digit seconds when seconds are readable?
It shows 12,01
